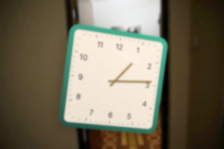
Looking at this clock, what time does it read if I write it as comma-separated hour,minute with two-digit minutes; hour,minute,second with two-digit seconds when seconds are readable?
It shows 1,14
